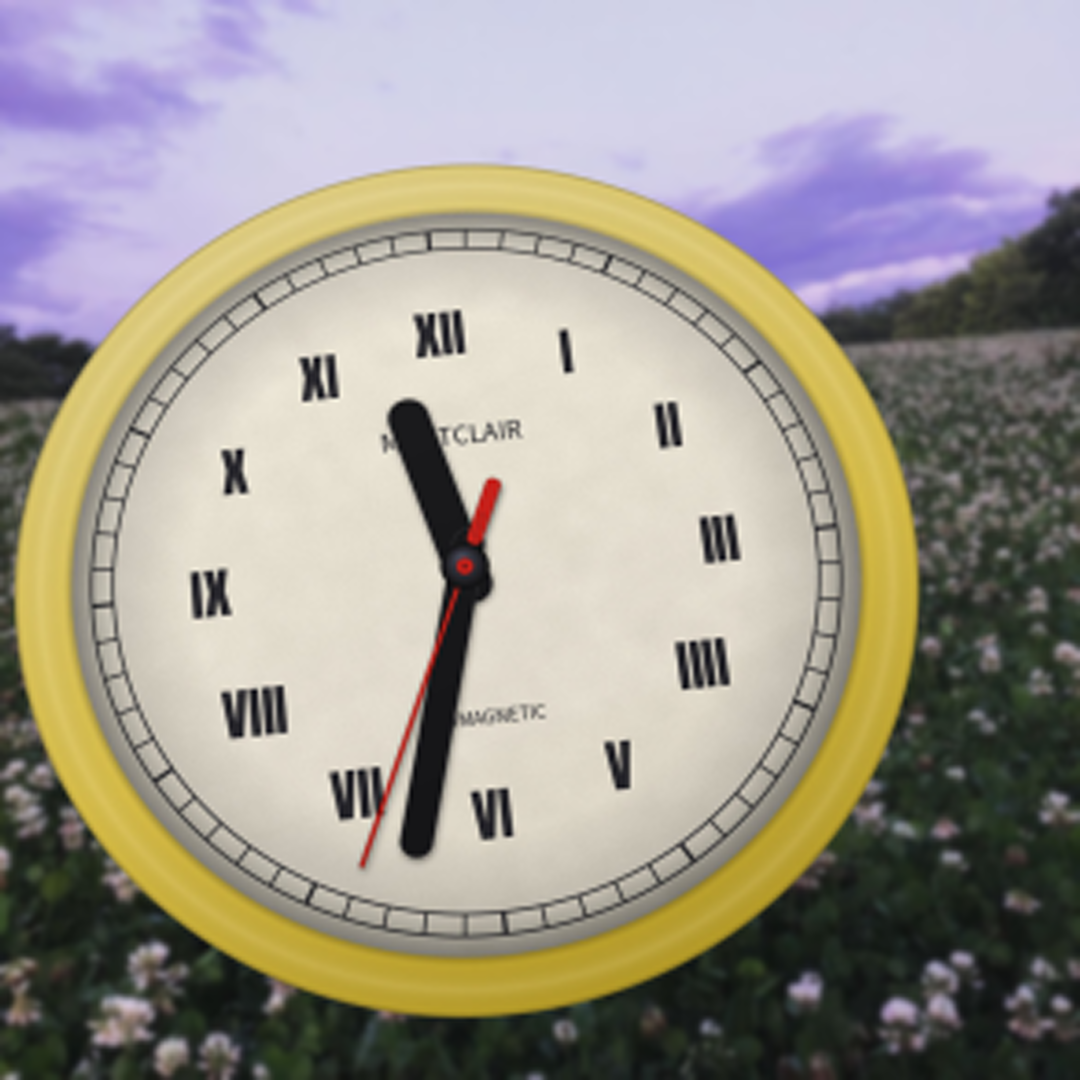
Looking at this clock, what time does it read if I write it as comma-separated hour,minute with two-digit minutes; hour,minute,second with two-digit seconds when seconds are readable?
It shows 11,32,34
